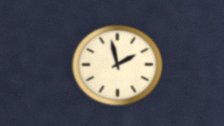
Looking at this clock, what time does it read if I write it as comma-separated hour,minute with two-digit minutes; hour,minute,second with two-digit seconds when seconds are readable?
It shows 1,58
